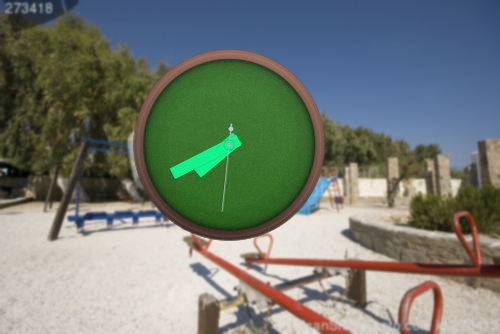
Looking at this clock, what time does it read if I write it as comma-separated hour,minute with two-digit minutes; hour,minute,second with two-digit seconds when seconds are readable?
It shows 7,40,31
